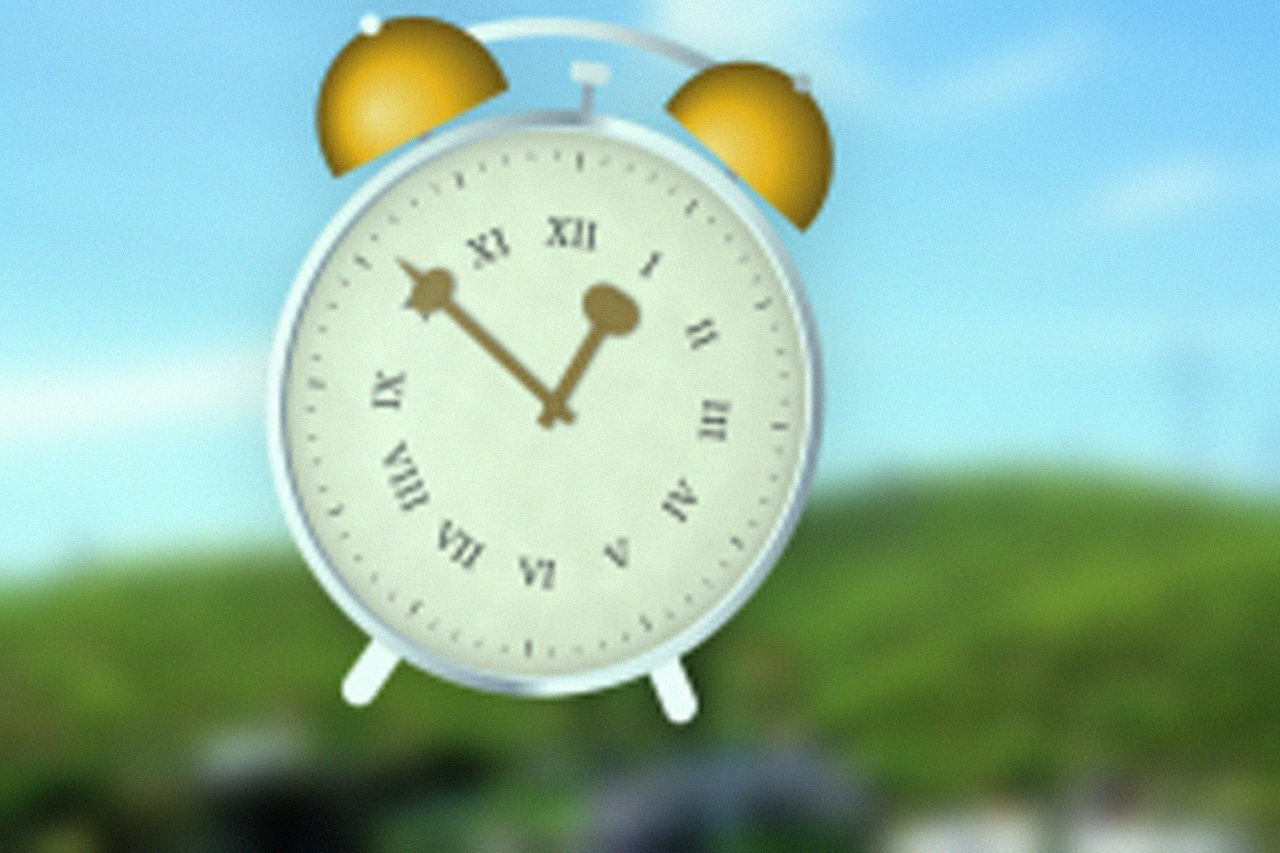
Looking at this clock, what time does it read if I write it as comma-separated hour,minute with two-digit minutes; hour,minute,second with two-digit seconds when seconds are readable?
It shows 12,51
